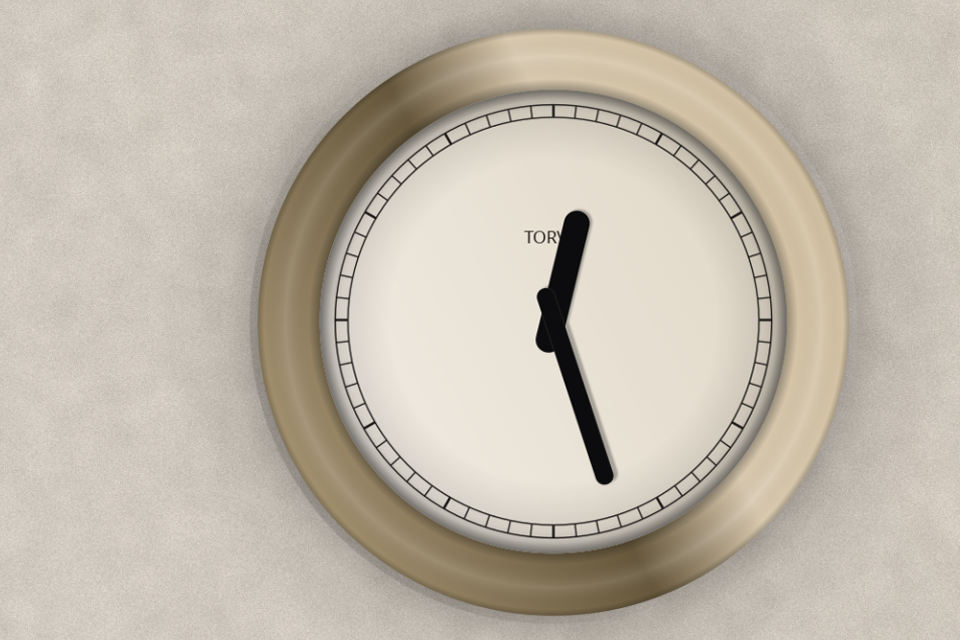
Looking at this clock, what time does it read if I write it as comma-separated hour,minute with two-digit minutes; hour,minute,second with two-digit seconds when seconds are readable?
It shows 12,27
